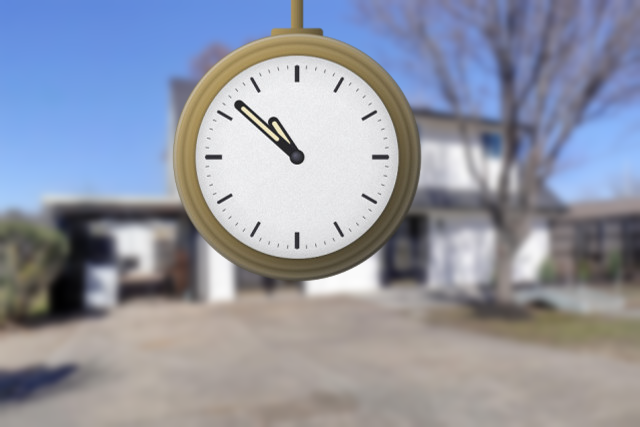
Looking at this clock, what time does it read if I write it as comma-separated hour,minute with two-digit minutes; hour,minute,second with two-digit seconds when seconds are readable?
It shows 10,52
